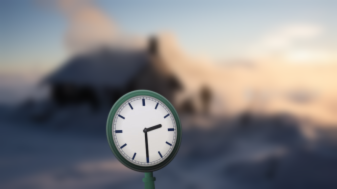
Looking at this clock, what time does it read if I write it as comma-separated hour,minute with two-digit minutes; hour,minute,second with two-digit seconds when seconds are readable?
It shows 2,30
